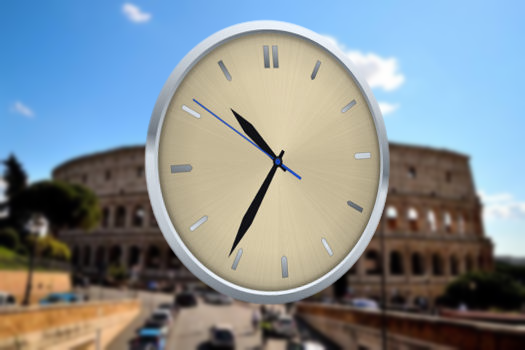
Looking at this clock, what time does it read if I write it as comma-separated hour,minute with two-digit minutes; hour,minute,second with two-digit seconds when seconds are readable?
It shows 10,35,51
